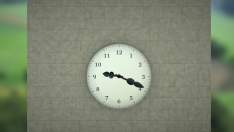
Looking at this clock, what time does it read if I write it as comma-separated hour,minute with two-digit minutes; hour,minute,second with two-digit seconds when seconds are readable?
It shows 9,19
